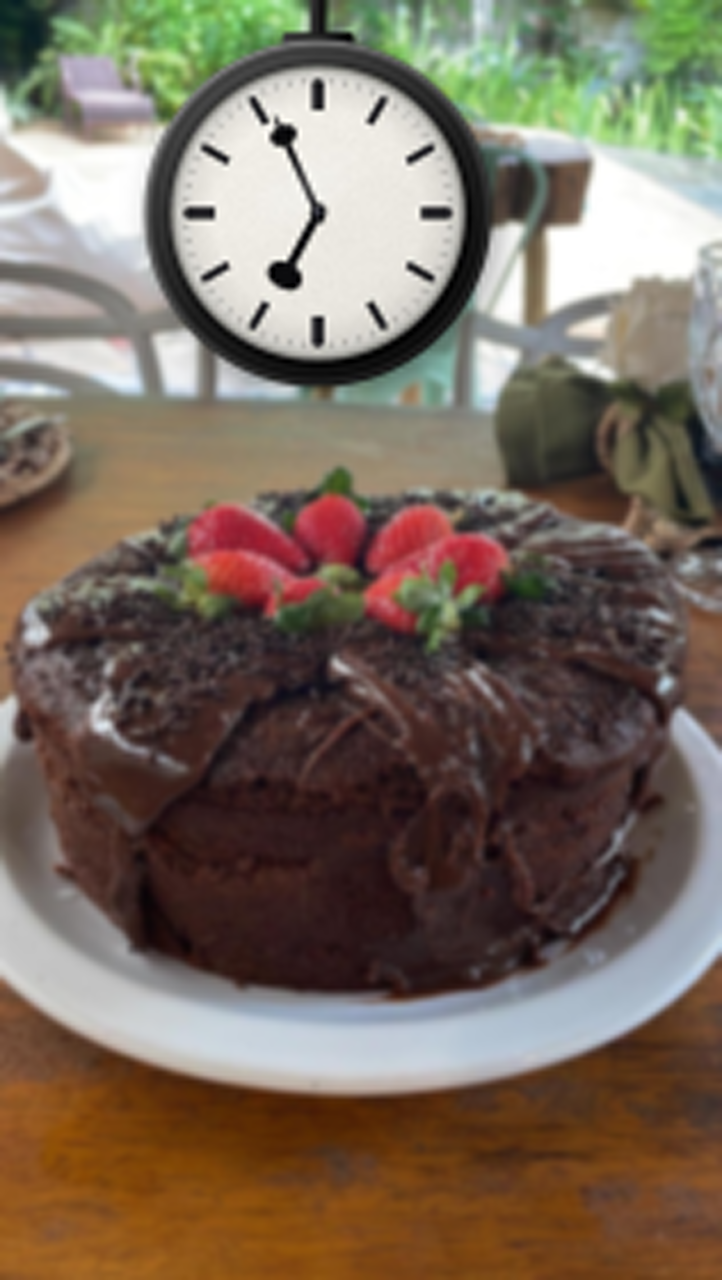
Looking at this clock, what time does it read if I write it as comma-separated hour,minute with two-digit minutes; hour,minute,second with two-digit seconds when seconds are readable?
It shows 6,56
